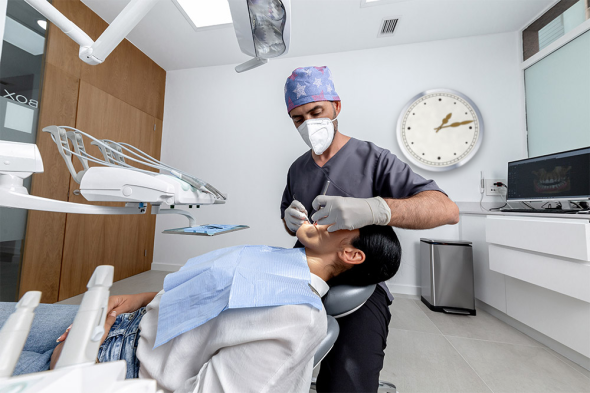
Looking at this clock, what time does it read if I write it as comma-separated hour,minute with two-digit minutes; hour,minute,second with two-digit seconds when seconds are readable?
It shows 1,13
